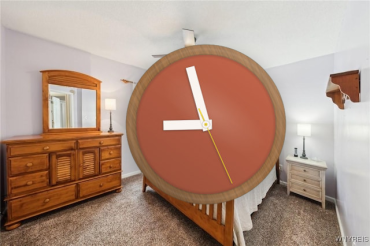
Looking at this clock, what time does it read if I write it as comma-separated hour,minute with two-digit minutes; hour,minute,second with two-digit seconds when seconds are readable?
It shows 8,57,26
